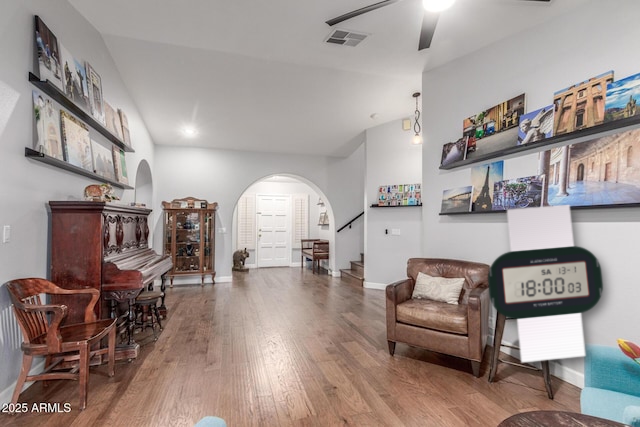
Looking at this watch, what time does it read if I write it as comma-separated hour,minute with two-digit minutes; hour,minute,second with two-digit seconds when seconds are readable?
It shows 18,00,03
